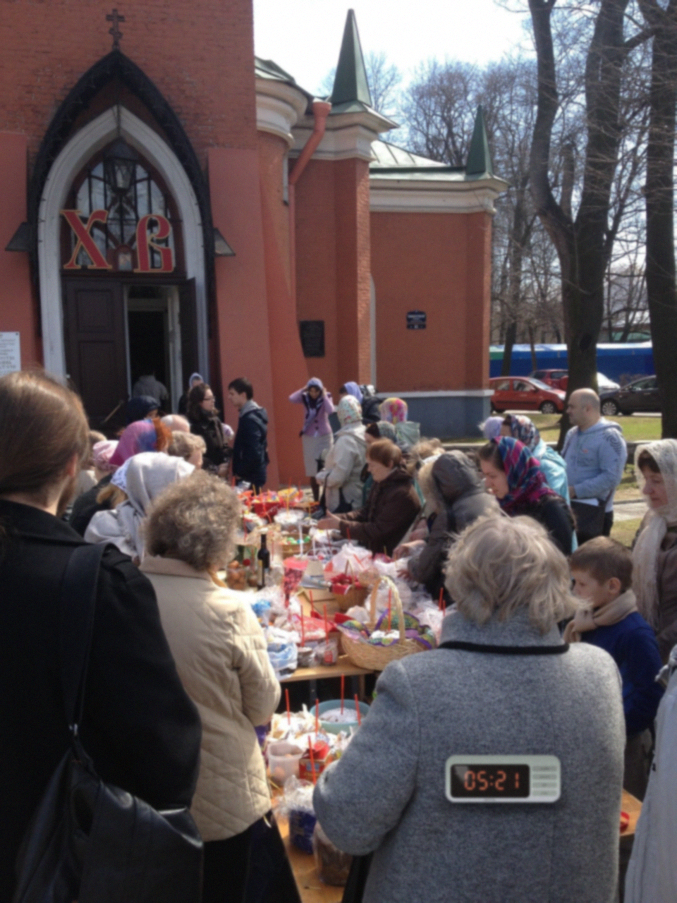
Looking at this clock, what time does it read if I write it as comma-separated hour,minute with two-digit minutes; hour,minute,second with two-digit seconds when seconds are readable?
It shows 5,21
